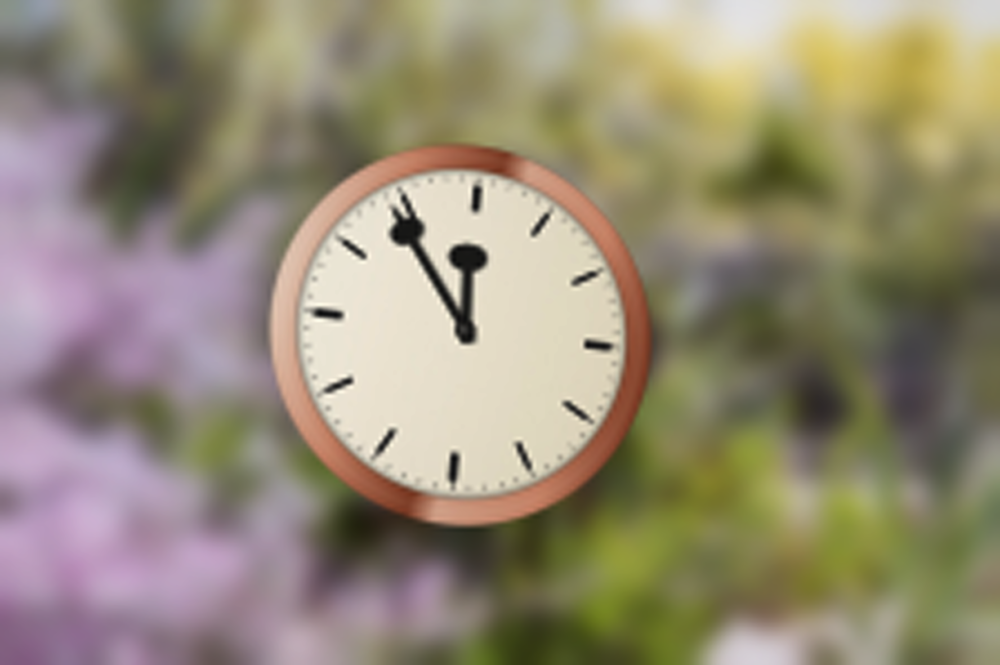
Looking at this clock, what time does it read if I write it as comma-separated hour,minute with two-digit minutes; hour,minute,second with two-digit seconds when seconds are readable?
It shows 11,54
